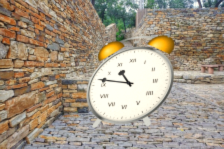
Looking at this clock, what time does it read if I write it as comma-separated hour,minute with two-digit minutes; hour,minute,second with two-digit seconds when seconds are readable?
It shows 10,47
